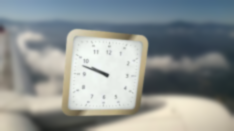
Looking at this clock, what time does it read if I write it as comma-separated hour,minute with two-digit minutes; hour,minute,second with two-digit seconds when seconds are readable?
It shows 9,48
